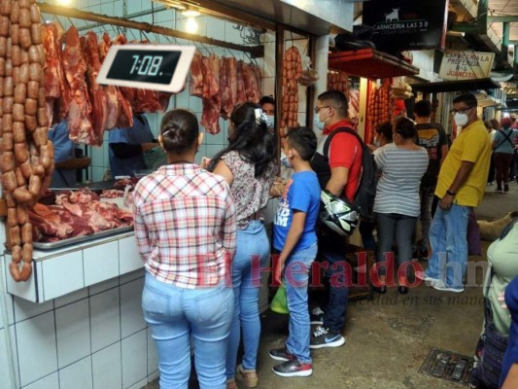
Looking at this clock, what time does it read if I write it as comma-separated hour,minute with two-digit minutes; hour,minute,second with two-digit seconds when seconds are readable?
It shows 7,08
